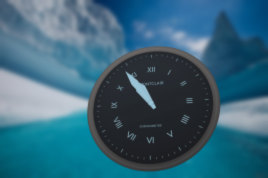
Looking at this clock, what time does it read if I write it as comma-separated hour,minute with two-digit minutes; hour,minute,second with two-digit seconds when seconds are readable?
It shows 10,54
